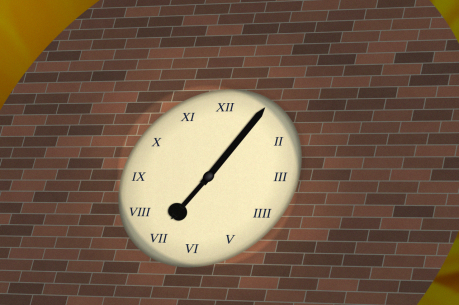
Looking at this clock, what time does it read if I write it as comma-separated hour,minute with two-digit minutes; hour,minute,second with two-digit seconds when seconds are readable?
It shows 7,05
